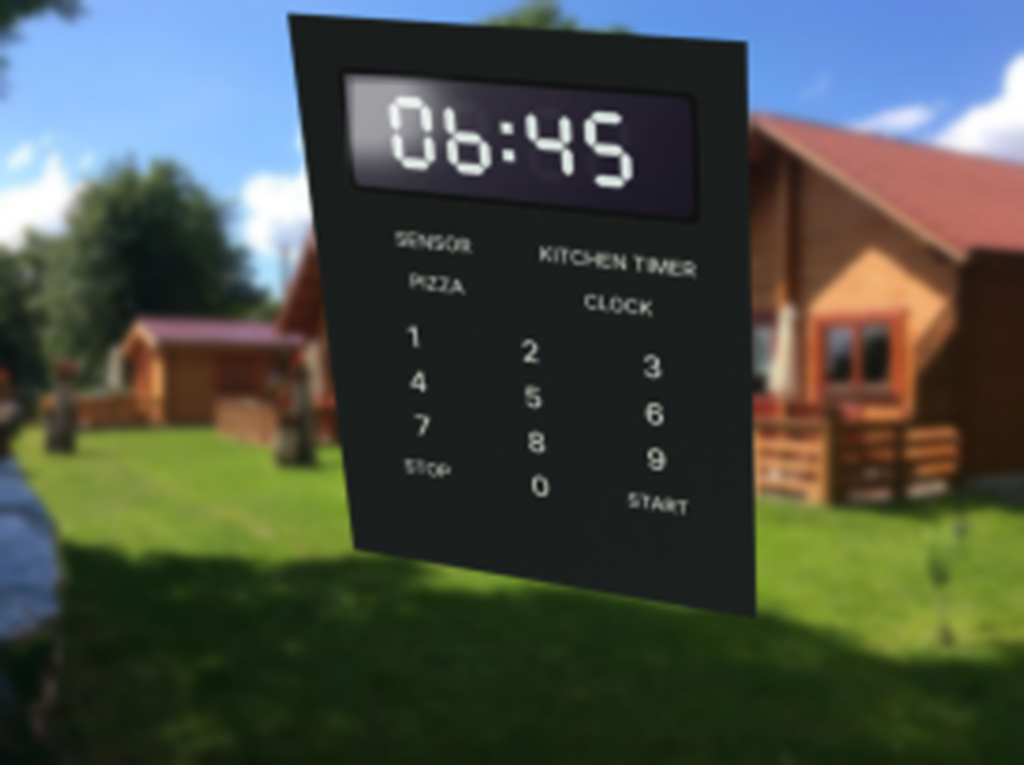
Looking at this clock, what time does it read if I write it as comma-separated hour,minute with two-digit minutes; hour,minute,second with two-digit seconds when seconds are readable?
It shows 6,45
